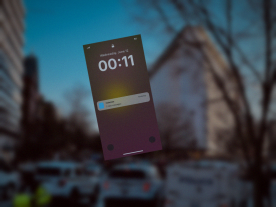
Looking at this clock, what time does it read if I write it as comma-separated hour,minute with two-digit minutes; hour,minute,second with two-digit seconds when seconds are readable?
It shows 0,11
